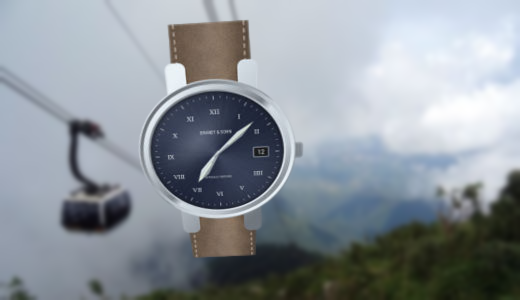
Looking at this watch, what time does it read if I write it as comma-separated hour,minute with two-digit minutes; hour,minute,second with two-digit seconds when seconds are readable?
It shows 7,08
